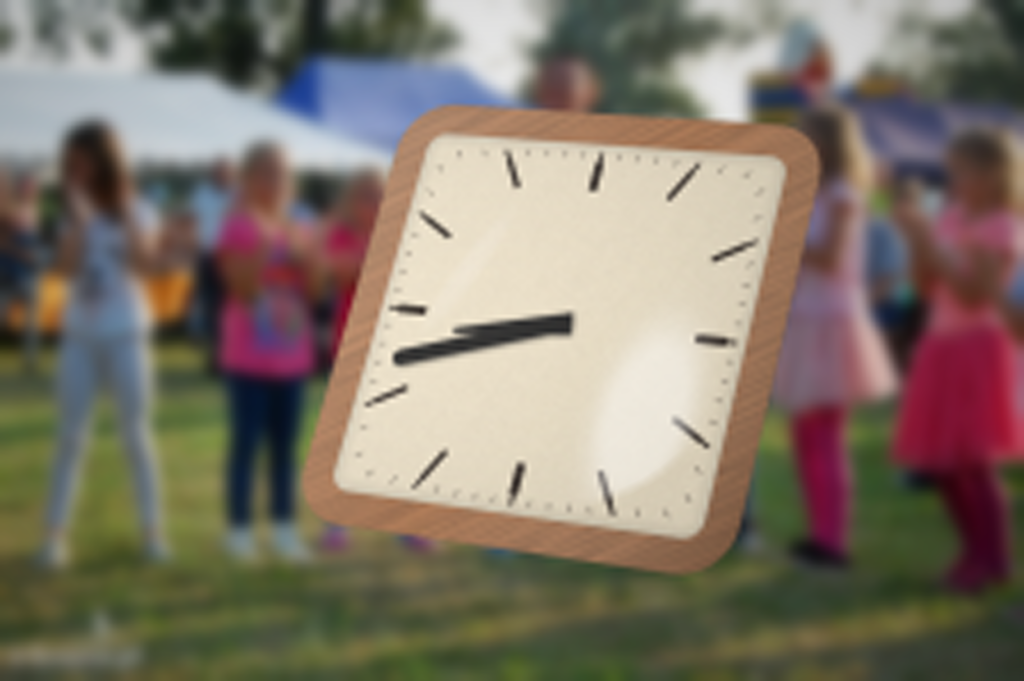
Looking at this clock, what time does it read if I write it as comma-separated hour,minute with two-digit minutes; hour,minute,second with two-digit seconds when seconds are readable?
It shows 8,42
